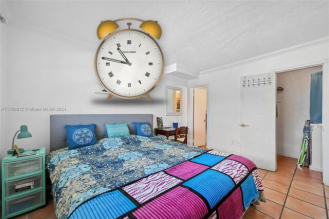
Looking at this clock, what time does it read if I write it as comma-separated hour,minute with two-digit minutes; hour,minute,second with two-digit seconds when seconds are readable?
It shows 10,47
